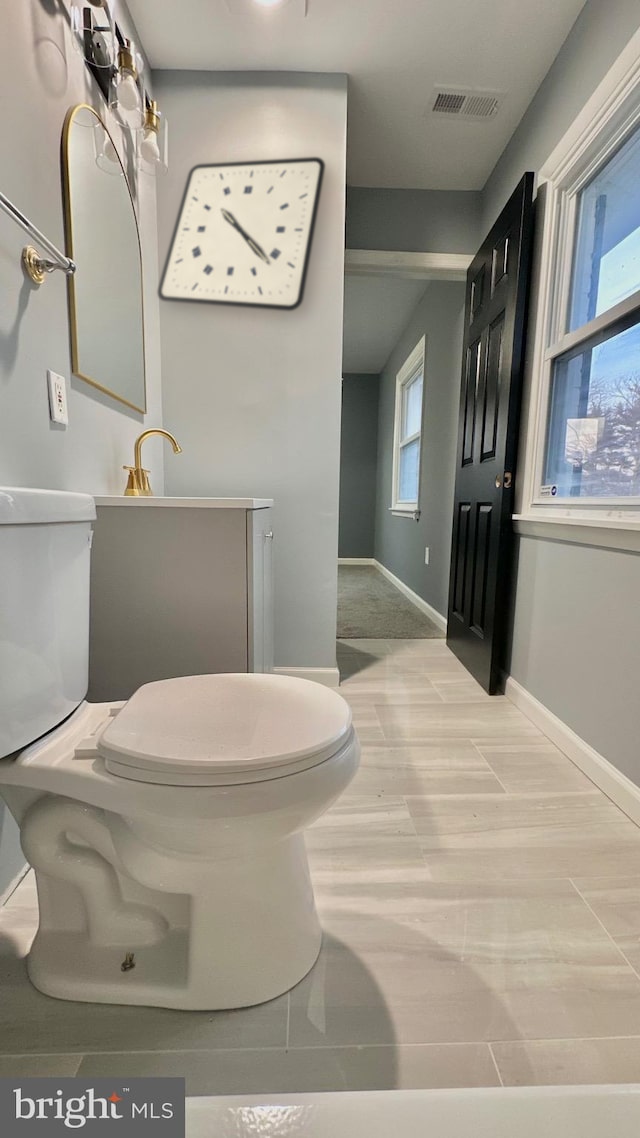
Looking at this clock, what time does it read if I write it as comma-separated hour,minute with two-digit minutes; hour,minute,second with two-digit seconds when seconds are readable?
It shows 10,22
